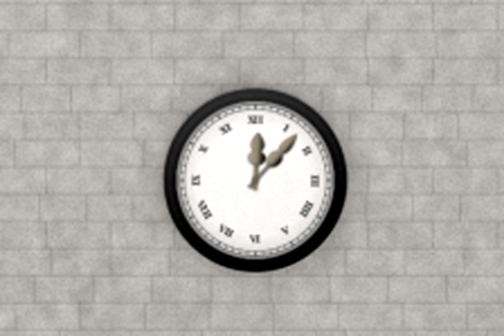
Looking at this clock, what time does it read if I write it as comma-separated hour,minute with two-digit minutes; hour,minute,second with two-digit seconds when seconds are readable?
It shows 12,07
